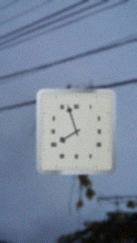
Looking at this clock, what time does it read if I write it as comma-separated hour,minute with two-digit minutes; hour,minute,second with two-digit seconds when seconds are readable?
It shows 7,57
